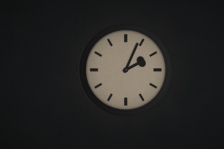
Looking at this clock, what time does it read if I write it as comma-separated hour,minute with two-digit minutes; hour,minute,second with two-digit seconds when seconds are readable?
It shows 2,04
